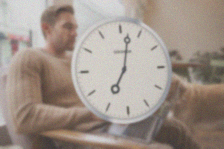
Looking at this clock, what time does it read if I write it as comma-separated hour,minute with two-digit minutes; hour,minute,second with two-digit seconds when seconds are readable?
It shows 7,02
